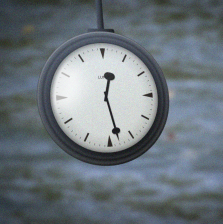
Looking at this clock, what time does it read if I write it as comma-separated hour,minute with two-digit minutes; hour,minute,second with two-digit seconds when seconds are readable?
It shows 12,28
